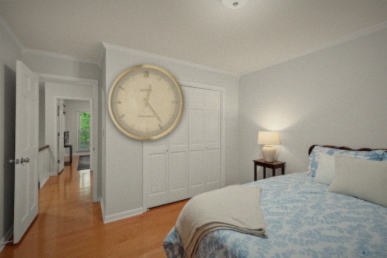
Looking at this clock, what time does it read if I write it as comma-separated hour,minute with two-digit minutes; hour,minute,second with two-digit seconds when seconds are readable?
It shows 12,24
